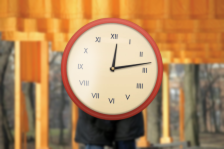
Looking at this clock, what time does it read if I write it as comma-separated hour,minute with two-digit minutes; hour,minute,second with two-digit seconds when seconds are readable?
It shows 12,13
